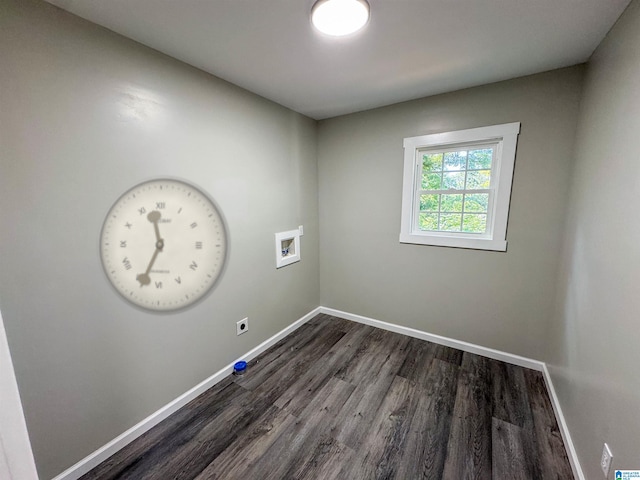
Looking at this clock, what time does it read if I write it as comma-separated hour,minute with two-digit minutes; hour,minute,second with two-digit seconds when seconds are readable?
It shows 11,34
